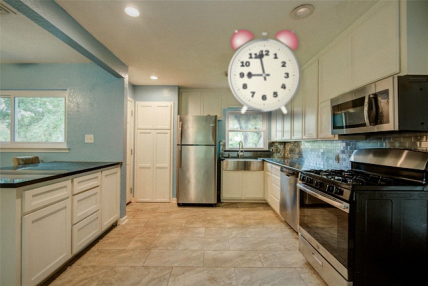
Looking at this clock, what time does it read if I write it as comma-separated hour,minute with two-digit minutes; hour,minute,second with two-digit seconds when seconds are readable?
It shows 8,58
